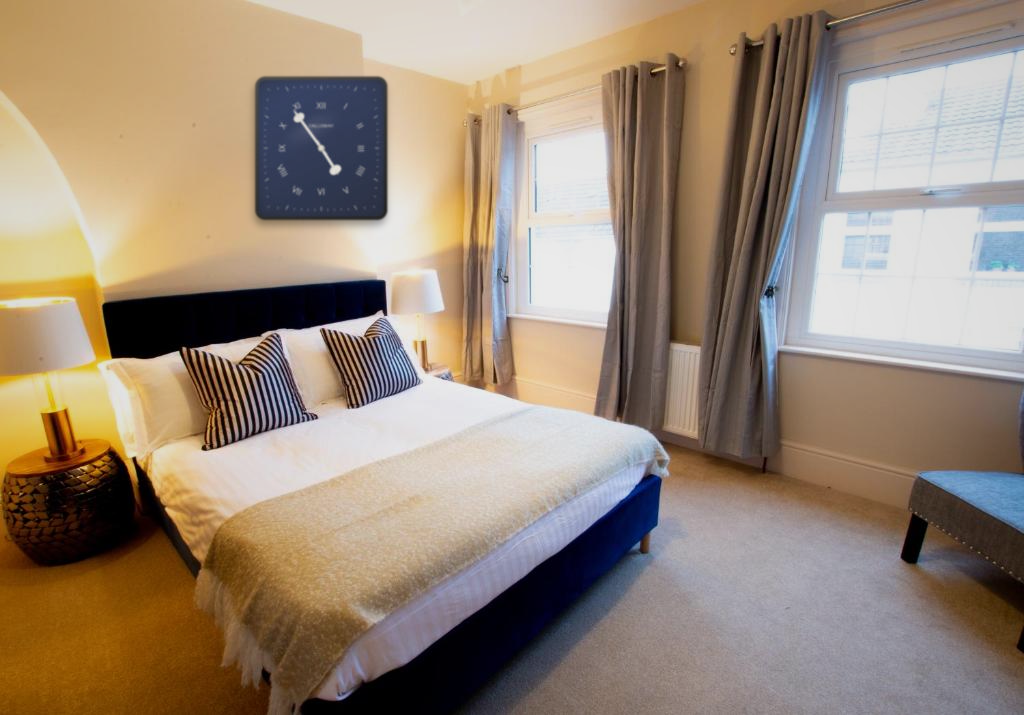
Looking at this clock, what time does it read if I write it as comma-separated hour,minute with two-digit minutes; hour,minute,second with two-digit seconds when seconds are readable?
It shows 4,54
